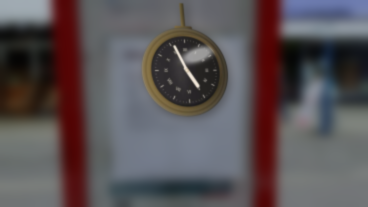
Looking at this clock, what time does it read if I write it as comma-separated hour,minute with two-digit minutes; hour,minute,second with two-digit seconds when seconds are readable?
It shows 4,56
